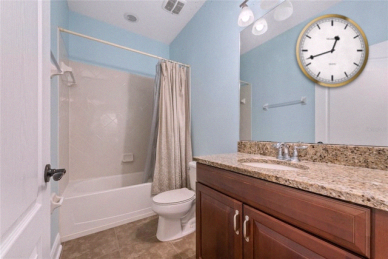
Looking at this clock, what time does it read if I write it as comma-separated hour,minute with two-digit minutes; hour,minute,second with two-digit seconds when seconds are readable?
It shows 12,42
